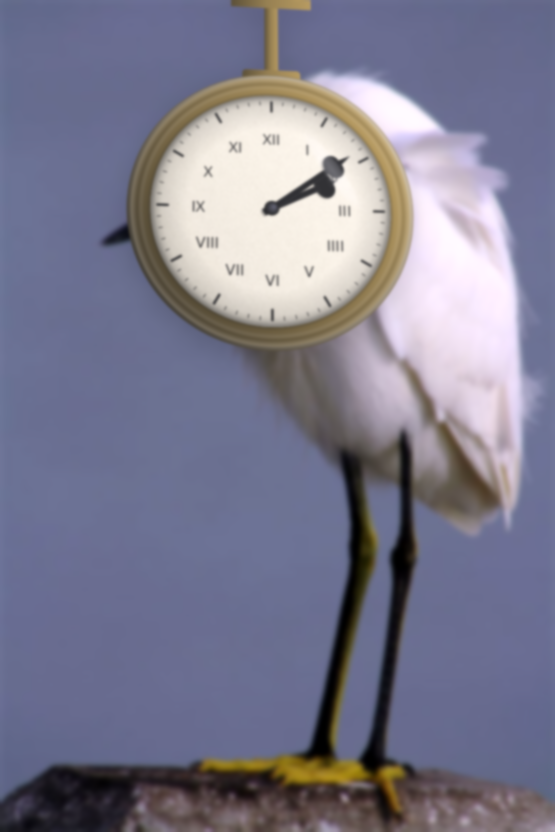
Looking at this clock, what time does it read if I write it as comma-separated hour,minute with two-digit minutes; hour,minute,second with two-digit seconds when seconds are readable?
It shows 2,09
